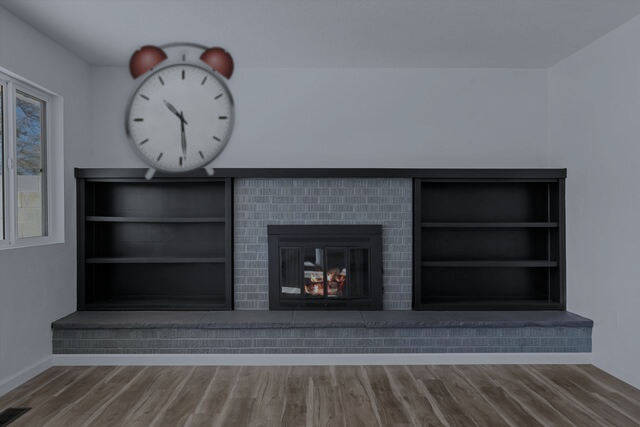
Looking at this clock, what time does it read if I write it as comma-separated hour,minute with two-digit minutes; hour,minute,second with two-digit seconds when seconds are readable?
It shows 10,29
